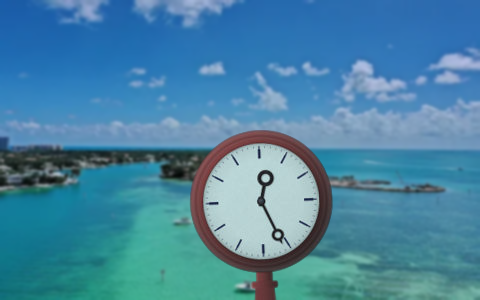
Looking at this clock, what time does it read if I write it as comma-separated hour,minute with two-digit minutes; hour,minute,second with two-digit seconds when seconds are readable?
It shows 12,26
